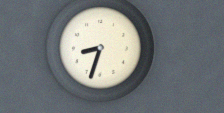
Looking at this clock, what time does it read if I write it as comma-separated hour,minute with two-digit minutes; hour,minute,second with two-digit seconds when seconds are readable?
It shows 8,33
